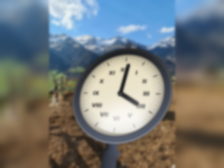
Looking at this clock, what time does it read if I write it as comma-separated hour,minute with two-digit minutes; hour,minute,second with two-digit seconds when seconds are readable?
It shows 4,01
